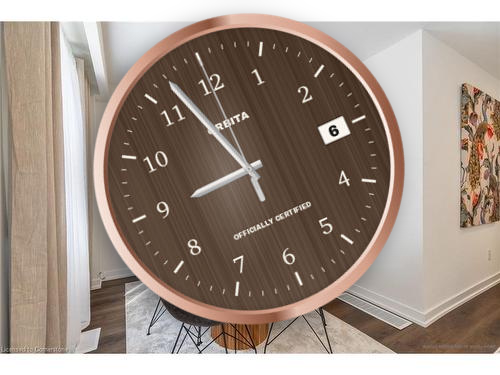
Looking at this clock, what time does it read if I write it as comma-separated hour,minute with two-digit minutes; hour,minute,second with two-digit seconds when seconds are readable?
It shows 8,57,00
